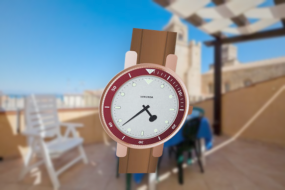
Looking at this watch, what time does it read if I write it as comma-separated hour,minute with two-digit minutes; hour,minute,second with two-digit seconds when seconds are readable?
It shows 4,38
